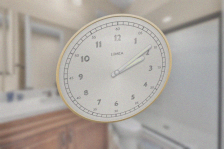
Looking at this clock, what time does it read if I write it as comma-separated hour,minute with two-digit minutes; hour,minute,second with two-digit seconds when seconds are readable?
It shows 2,09
